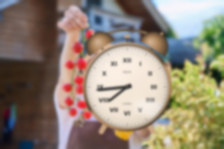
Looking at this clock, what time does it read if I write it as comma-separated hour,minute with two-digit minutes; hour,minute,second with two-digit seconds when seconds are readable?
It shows 7,44
